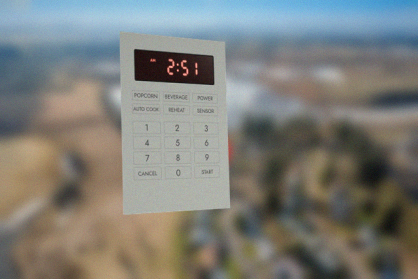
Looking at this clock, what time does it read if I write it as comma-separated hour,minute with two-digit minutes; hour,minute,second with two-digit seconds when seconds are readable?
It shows 2,51
